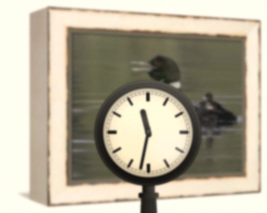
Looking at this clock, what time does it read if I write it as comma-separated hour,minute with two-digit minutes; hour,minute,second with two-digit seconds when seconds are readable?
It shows 11,32
